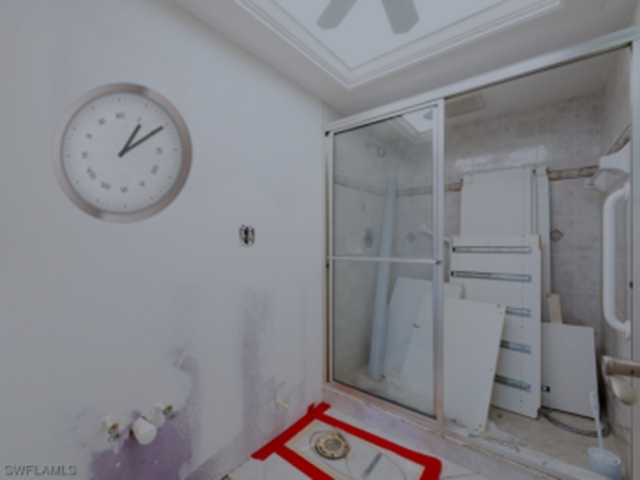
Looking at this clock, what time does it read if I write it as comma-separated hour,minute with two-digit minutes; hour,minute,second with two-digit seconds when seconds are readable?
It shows 1,10
